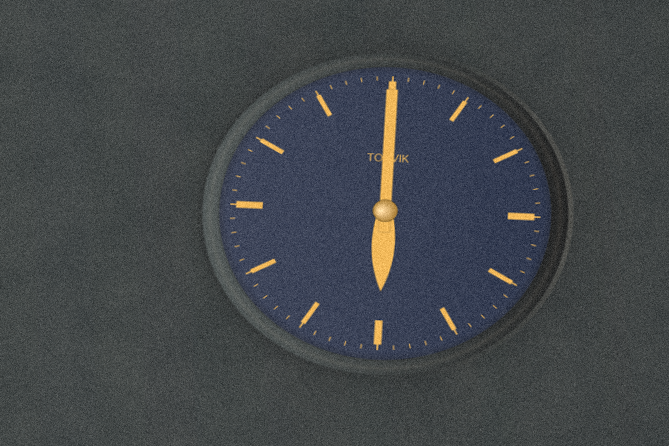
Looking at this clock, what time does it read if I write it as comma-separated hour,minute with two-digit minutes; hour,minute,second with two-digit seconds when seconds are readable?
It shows 6,00
